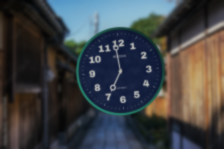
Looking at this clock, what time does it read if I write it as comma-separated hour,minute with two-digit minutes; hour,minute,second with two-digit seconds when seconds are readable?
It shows 6,59
